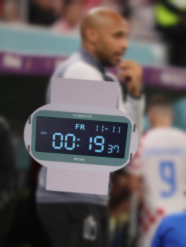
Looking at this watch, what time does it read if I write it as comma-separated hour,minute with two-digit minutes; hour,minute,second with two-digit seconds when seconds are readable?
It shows 0,19
